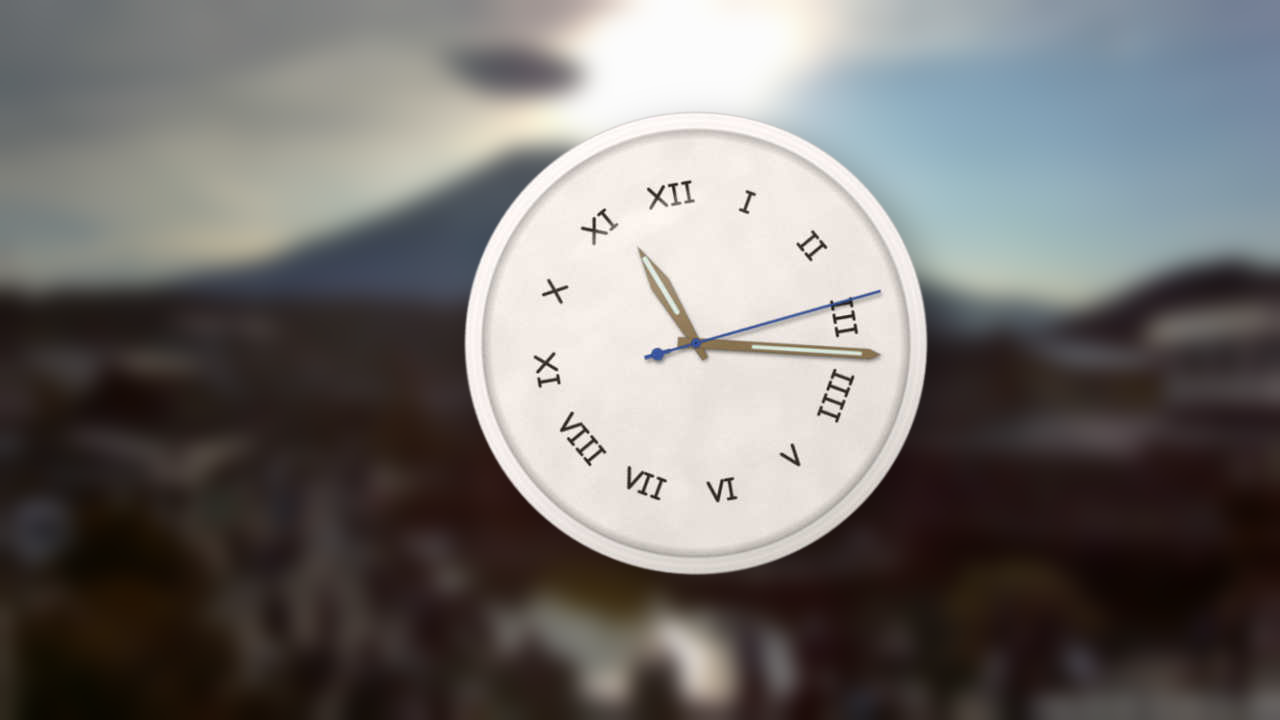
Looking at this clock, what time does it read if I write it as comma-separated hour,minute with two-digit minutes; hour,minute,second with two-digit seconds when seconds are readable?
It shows 11,17,14
